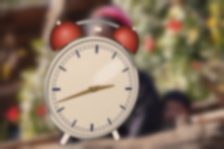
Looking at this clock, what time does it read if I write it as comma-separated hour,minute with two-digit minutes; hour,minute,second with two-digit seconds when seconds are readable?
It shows 2,42
